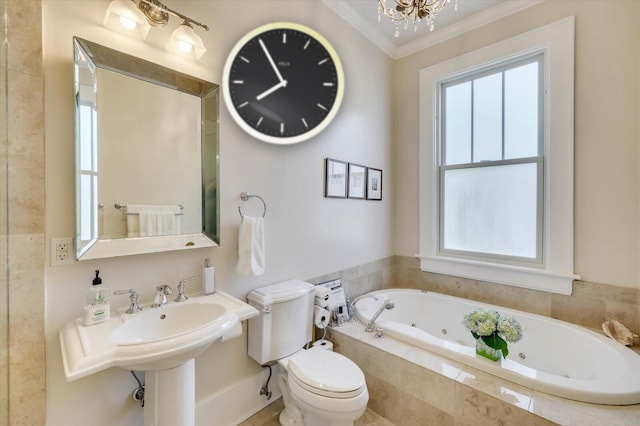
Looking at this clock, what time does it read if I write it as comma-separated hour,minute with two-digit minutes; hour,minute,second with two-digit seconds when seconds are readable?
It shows 7,55
